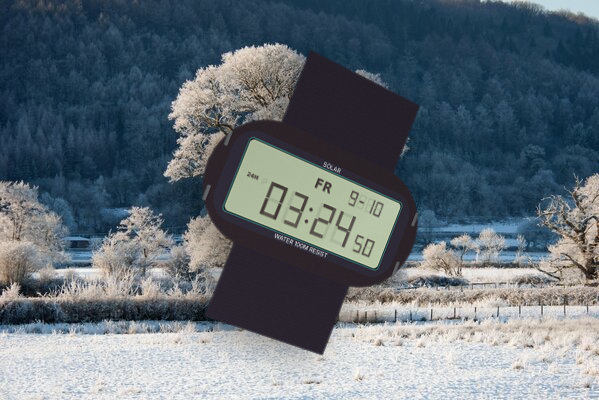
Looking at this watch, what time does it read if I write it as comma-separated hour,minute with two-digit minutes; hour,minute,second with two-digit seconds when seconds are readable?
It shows 3,24,50
